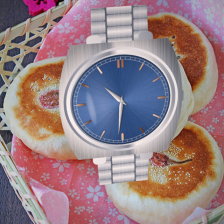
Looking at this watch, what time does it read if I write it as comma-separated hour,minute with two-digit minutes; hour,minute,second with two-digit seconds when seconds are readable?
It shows 10,31
